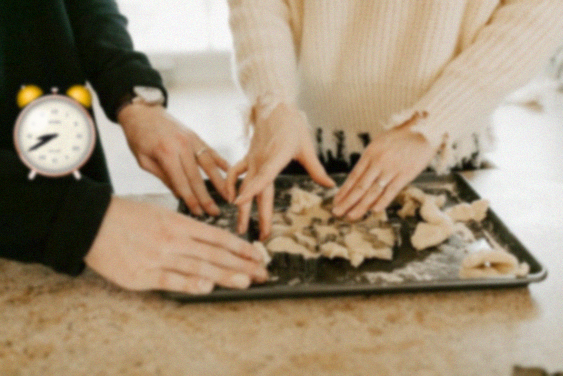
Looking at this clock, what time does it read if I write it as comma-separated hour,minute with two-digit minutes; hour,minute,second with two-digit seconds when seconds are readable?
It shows 8,40
